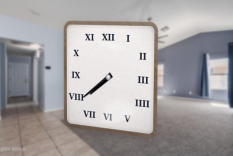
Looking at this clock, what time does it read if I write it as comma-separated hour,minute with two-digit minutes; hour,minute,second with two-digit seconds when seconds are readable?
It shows 7,39
